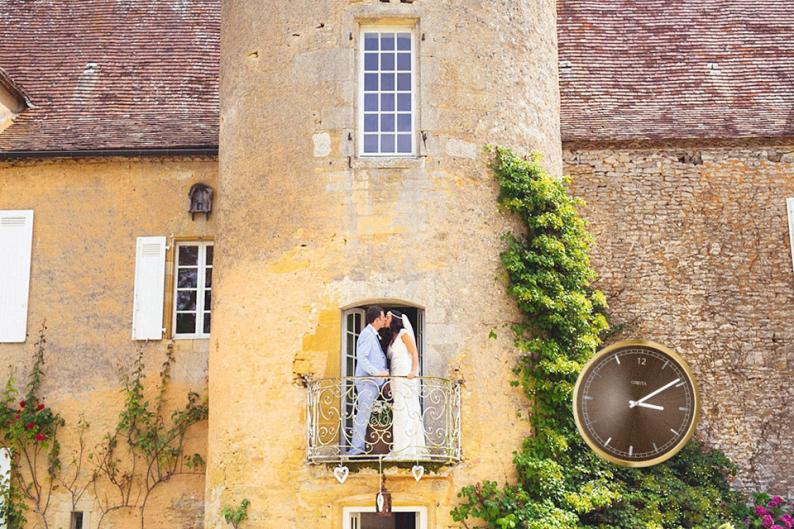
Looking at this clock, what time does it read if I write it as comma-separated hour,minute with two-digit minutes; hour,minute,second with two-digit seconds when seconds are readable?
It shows 3,09
